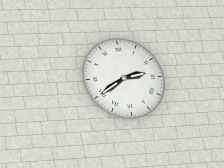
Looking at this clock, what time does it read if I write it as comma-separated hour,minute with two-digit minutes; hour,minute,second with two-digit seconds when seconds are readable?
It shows 2,40
